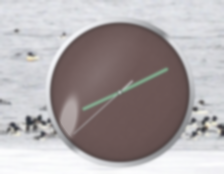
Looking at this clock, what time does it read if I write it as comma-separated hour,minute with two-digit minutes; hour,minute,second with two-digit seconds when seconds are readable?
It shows 8,10,38
